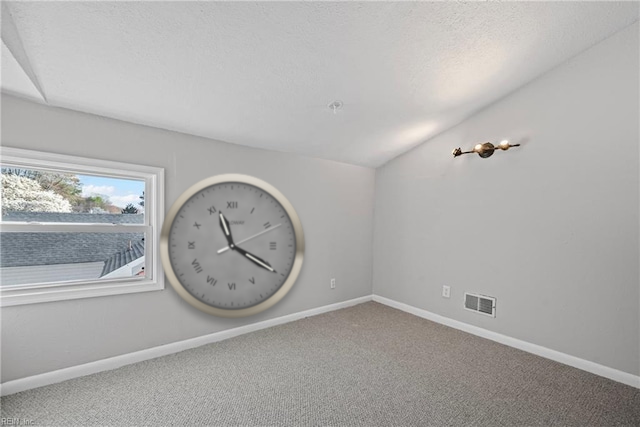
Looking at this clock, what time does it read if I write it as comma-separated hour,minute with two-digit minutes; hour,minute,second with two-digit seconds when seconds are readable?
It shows 11,20,11
